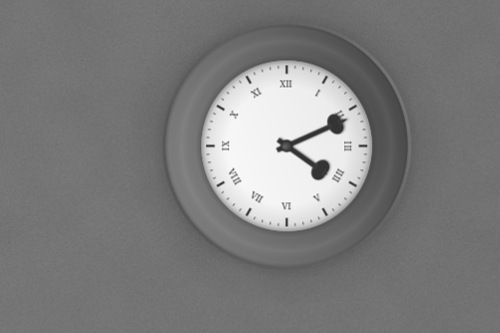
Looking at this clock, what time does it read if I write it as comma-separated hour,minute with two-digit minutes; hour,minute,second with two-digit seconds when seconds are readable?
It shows 4,11
